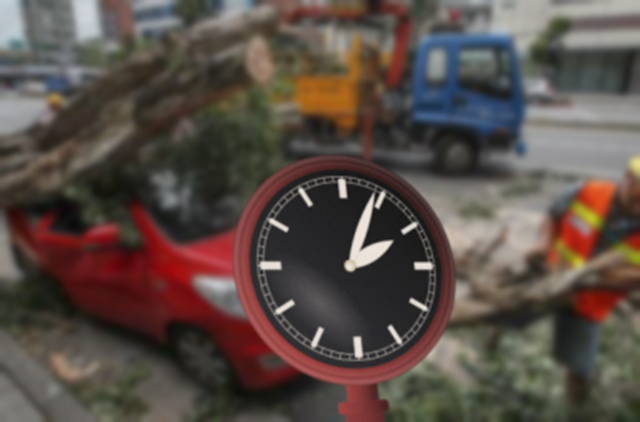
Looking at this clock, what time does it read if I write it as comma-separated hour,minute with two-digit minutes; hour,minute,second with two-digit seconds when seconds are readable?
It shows 2,04
